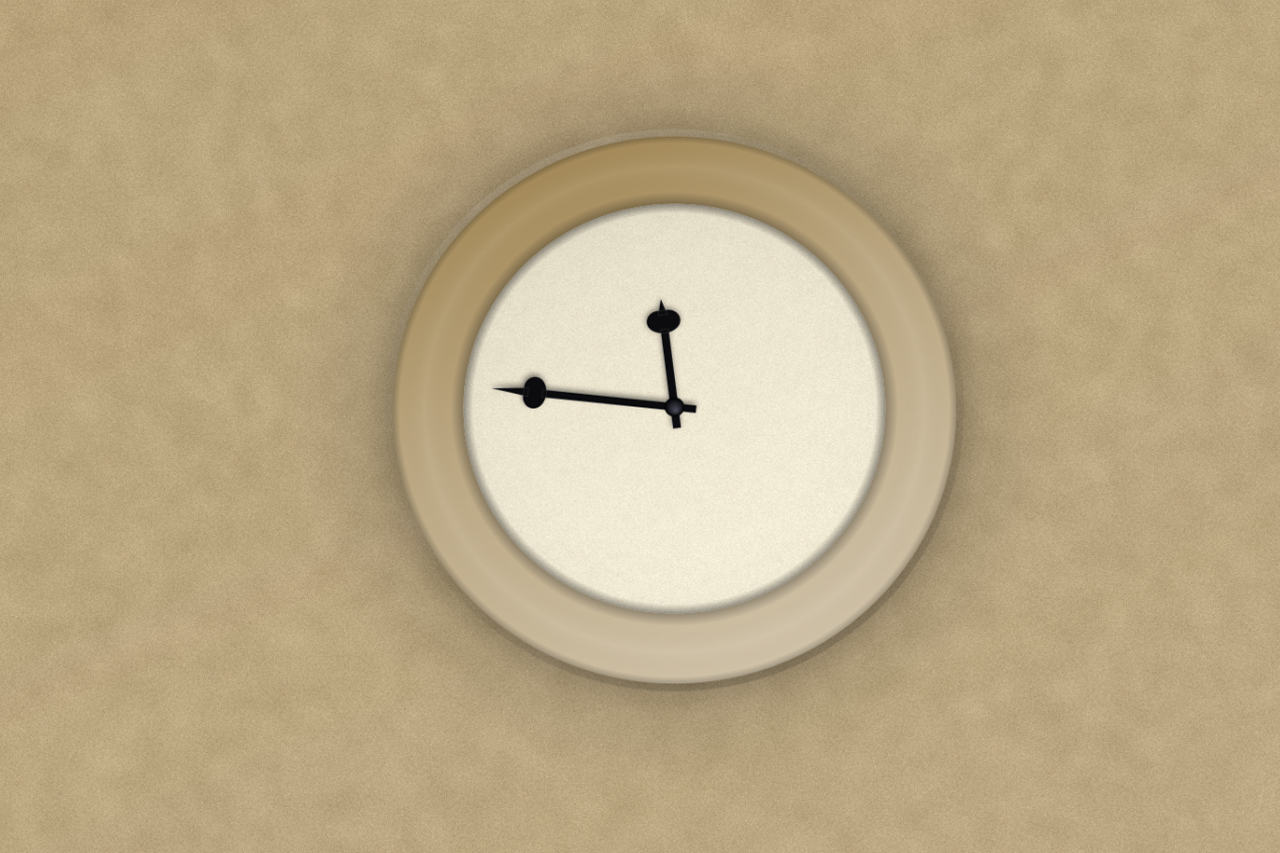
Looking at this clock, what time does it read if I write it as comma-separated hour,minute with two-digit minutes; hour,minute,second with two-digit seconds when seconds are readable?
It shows 11,46
